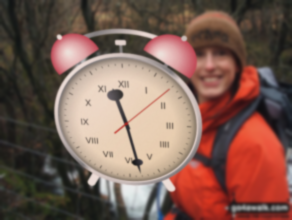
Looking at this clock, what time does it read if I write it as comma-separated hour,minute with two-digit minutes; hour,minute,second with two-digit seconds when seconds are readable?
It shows 11,28,08
